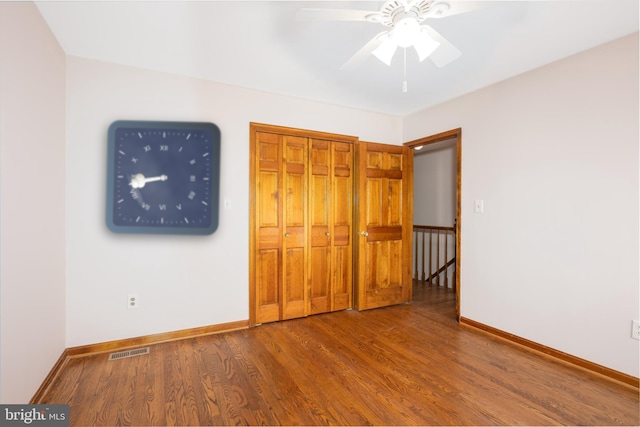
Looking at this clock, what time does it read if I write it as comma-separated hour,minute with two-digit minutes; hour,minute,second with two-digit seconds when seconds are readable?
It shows 8,43
